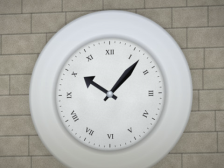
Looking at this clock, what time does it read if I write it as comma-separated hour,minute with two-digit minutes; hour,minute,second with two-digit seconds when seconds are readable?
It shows 10,07
